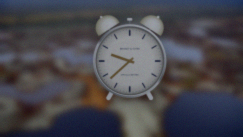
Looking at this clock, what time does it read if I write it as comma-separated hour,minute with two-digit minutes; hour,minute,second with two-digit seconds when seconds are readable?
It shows 9,38
